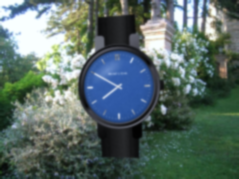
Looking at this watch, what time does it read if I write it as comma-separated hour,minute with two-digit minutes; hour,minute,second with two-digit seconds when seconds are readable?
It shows 7,50
